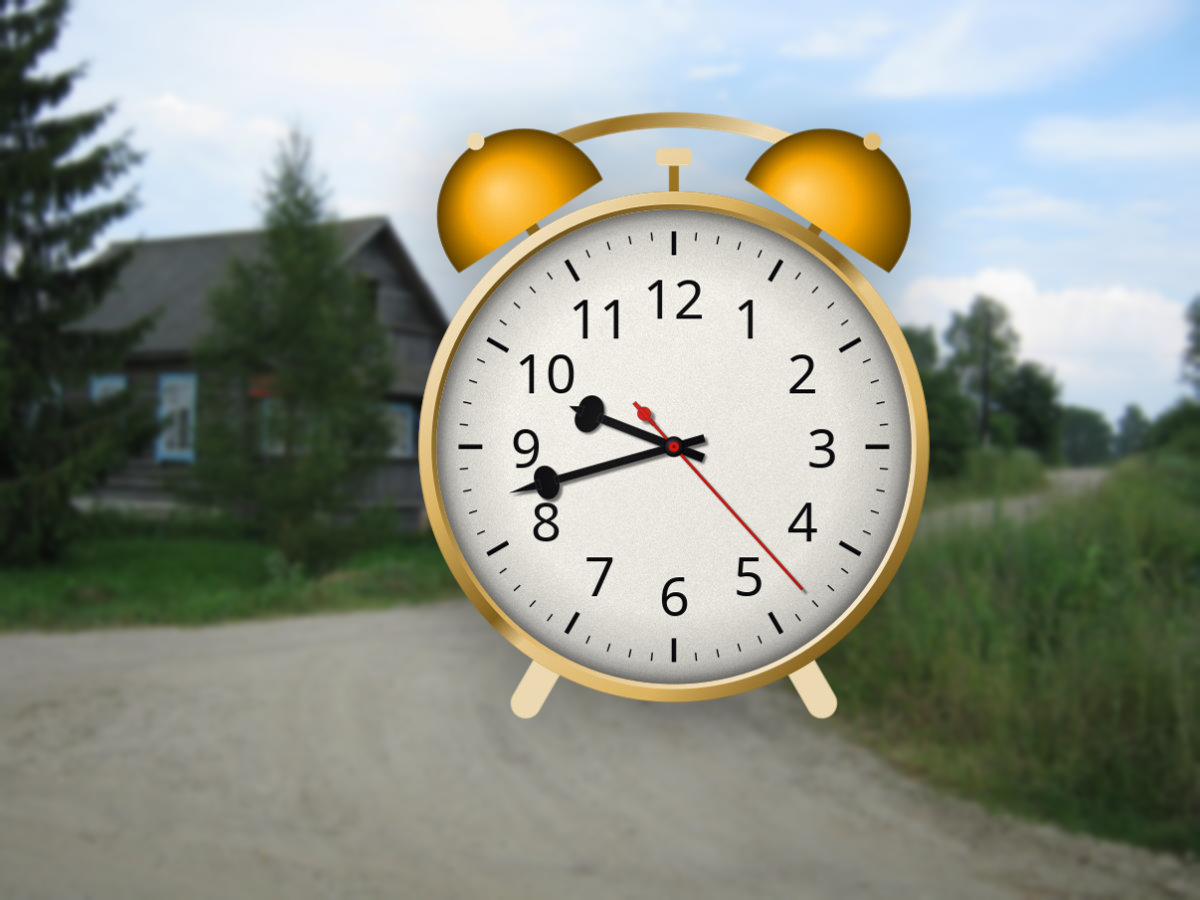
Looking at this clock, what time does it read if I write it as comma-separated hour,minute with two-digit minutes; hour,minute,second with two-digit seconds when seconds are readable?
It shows 9,42,23
